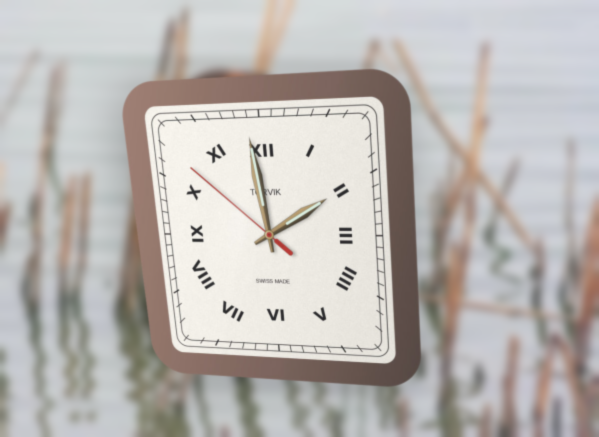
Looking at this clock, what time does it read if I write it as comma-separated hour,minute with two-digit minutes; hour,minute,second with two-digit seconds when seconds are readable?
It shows 1,58,52
